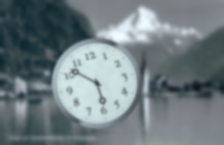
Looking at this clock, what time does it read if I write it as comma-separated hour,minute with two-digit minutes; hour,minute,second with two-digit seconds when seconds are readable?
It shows 5,52
